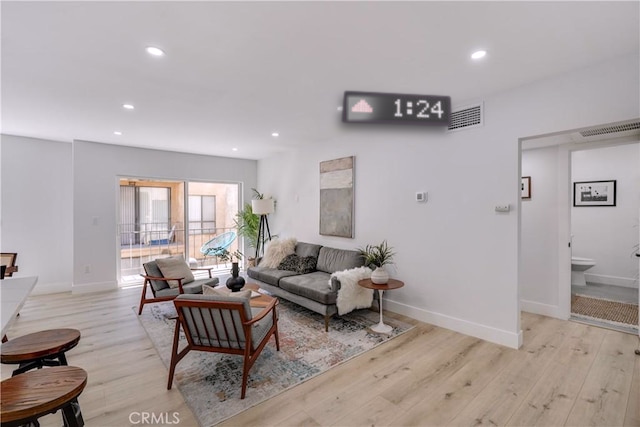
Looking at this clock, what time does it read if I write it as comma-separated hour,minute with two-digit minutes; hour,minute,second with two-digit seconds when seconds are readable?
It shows 1,24
